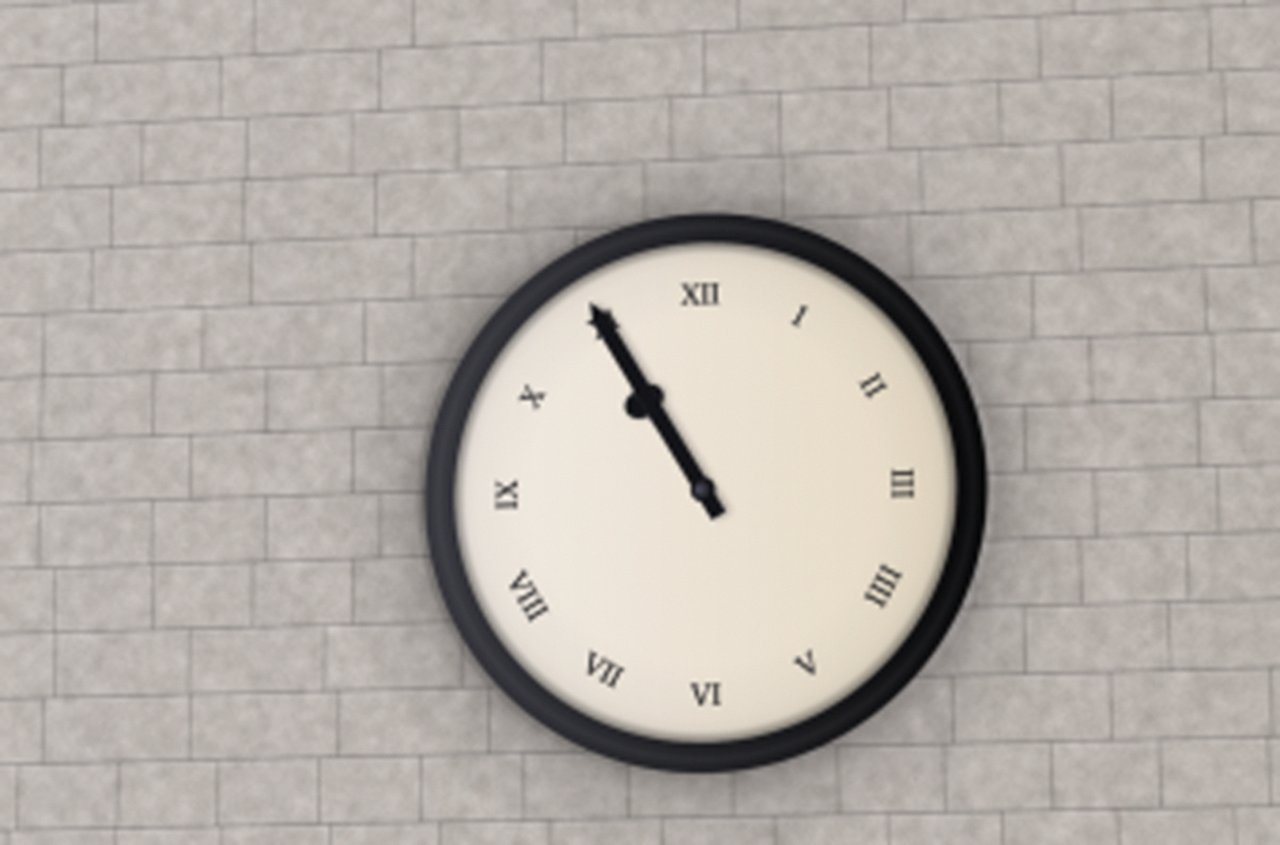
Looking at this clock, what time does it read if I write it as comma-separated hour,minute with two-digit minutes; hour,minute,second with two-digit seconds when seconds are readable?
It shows 10,55
